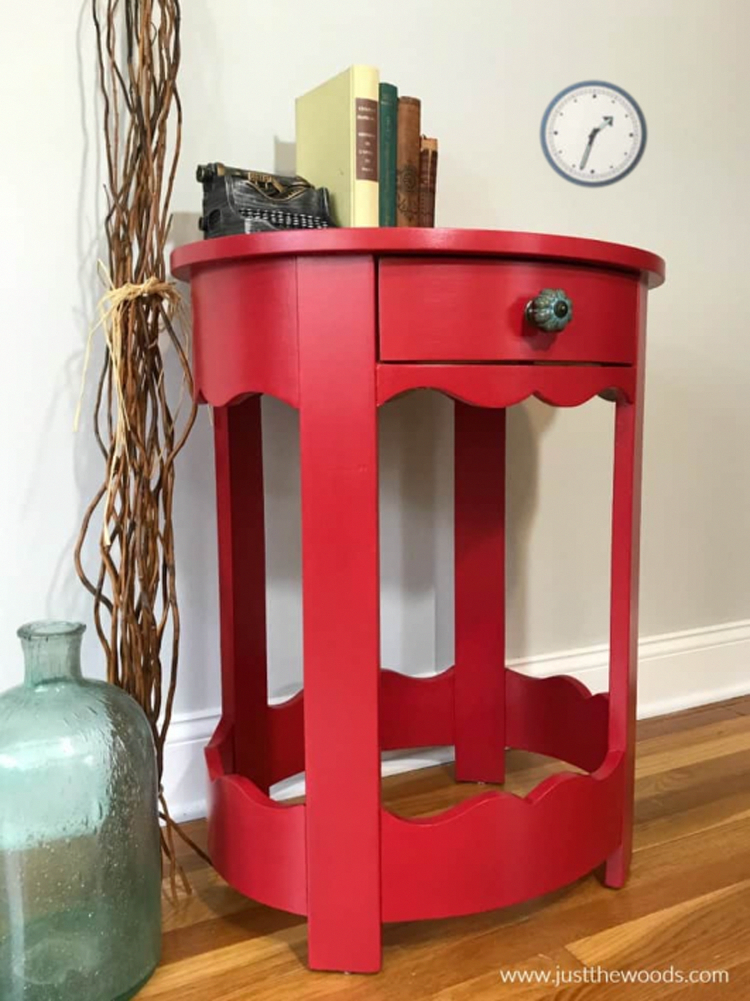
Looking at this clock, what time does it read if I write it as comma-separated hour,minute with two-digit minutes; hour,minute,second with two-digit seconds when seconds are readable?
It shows 1,33
